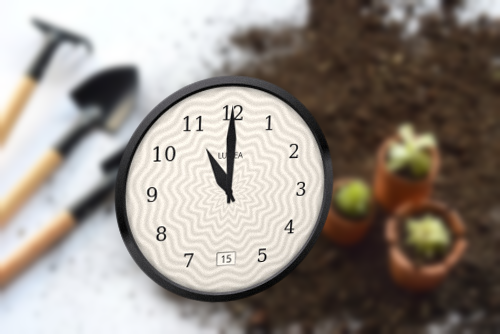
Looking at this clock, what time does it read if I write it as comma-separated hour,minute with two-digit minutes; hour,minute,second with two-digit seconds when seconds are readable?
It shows 11,00
